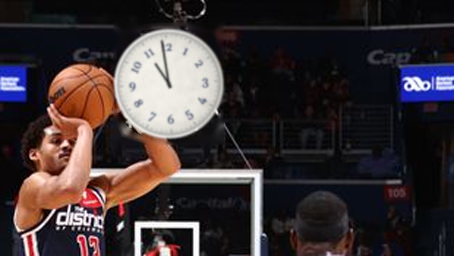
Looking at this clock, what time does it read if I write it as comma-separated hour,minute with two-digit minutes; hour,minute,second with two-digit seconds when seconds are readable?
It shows 10,59
